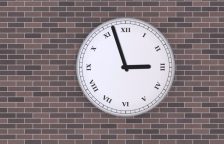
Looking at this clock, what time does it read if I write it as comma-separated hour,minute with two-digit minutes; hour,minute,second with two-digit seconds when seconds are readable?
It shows 2,57
